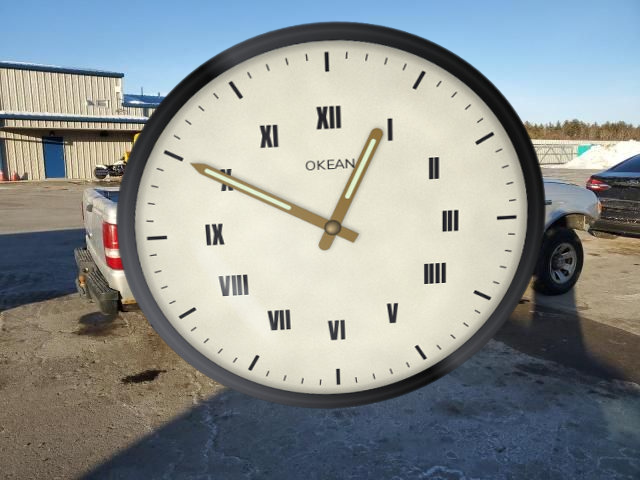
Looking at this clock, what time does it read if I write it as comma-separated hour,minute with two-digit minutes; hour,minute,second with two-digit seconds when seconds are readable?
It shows 12,50
